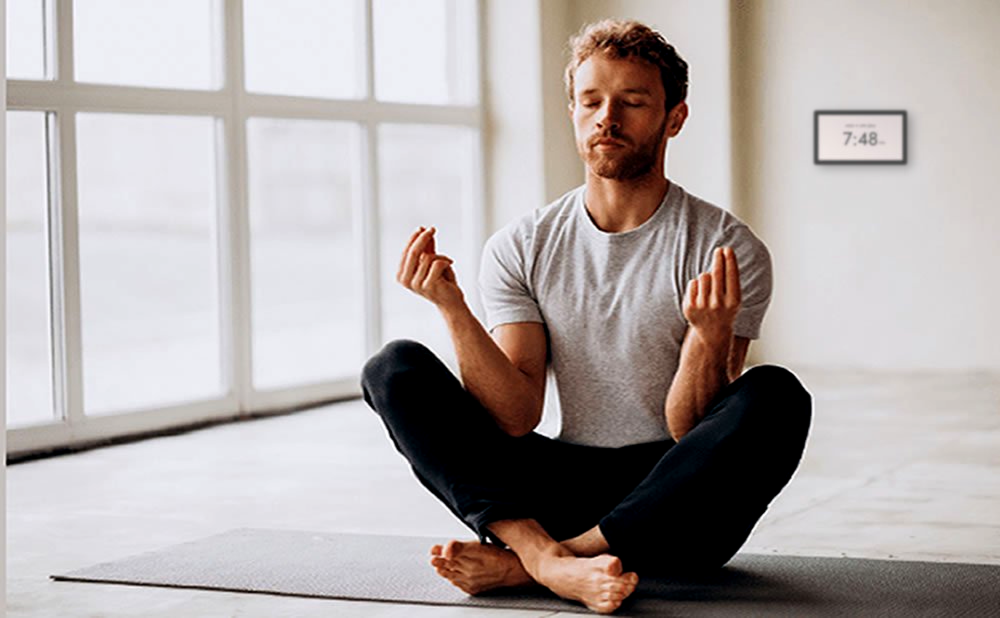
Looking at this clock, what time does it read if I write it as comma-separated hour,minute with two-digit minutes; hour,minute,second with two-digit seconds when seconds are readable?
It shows 7,48
